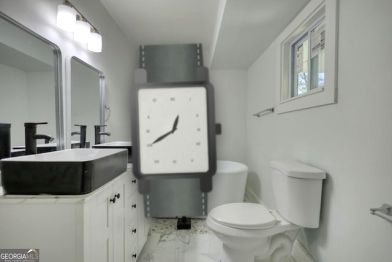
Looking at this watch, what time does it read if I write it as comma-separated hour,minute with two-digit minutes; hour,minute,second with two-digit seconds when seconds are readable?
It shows 12,40
